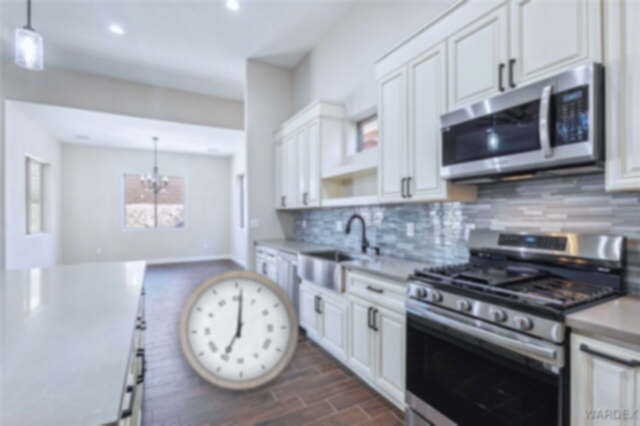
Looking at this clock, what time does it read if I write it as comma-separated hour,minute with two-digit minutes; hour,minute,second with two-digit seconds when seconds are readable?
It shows 7,01
